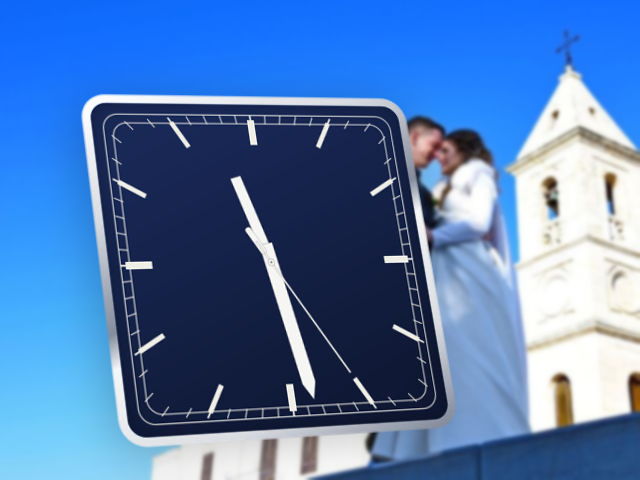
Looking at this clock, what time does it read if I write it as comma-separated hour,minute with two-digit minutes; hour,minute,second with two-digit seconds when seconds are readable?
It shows 11,28,25
